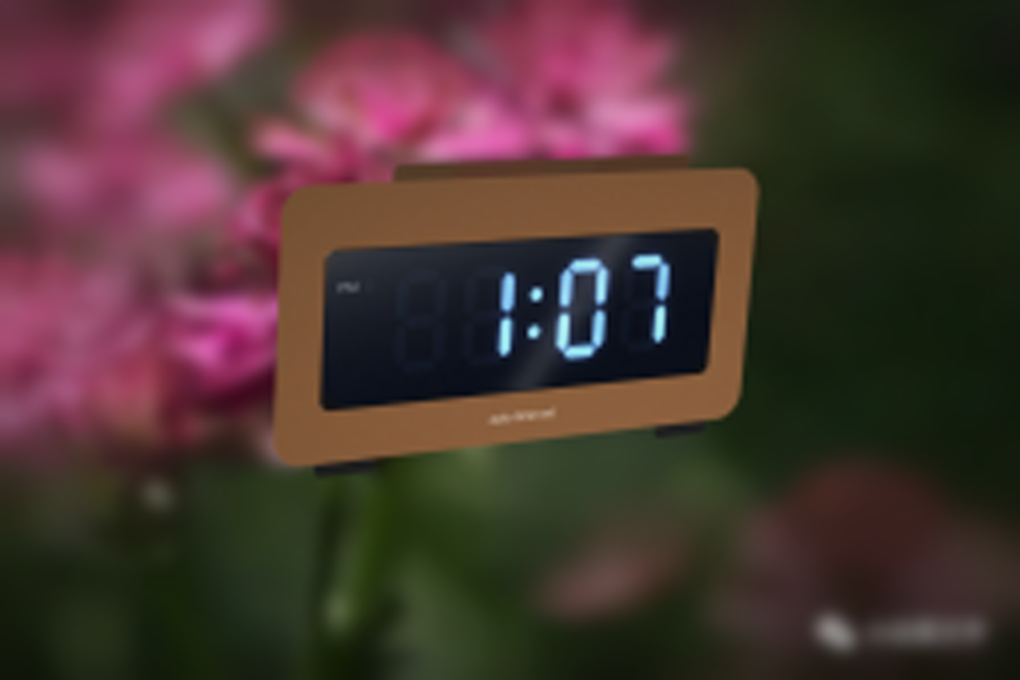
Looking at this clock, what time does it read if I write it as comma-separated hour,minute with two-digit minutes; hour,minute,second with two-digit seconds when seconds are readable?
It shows 1,07
